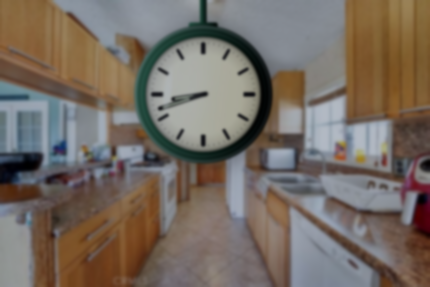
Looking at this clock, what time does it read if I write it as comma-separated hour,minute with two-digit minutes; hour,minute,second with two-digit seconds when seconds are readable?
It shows 8,42
